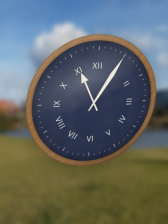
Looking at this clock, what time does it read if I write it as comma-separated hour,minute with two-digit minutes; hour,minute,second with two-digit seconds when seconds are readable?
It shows 11,05
